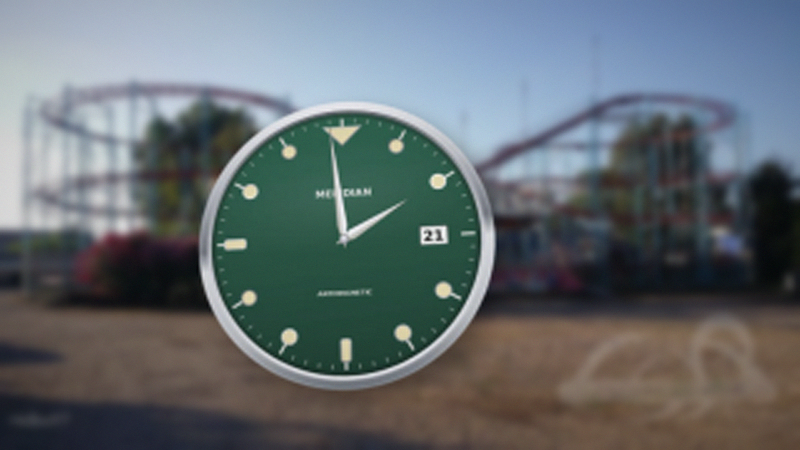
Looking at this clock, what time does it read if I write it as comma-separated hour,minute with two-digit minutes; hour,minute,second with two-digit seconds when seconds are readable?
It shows 1,59
